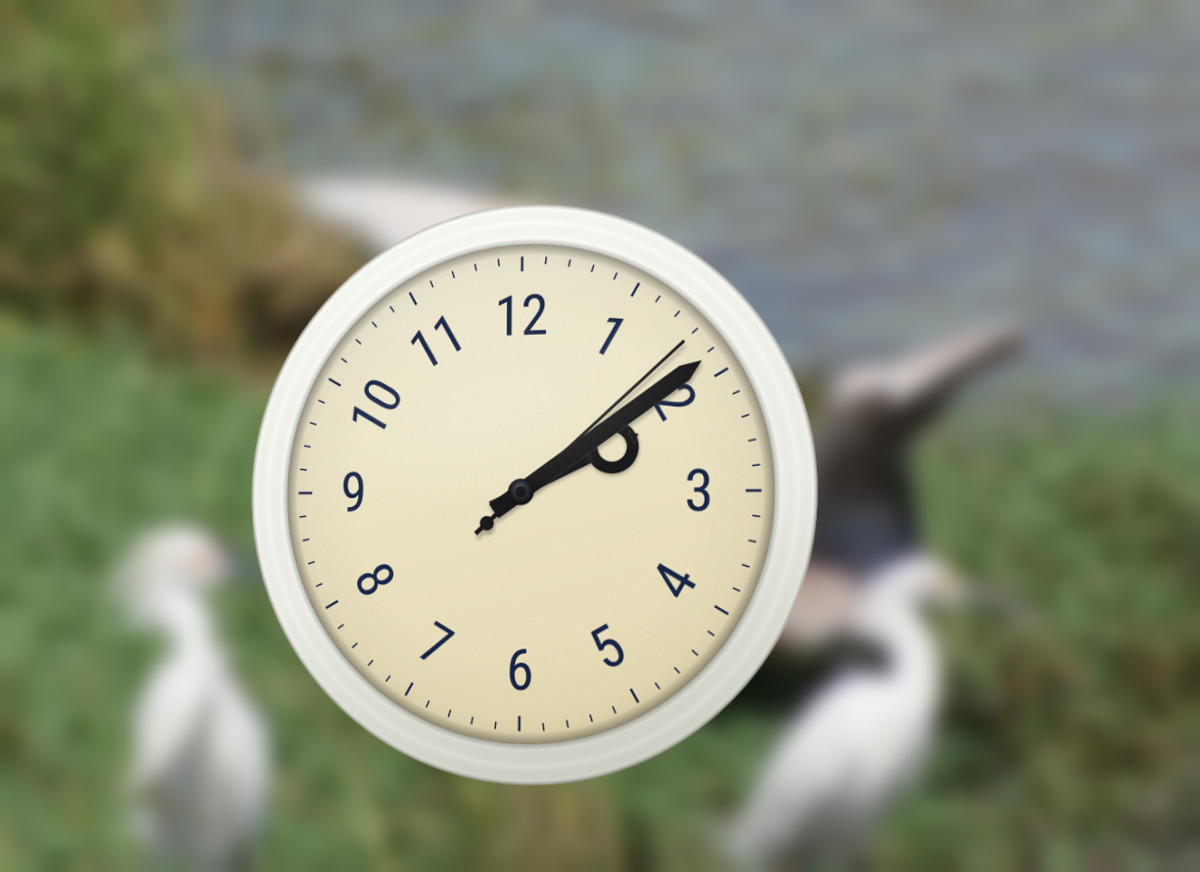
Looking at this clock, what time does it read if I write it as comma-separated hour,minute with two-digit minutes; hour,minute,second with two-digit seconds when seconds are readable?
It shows 2,09,08
